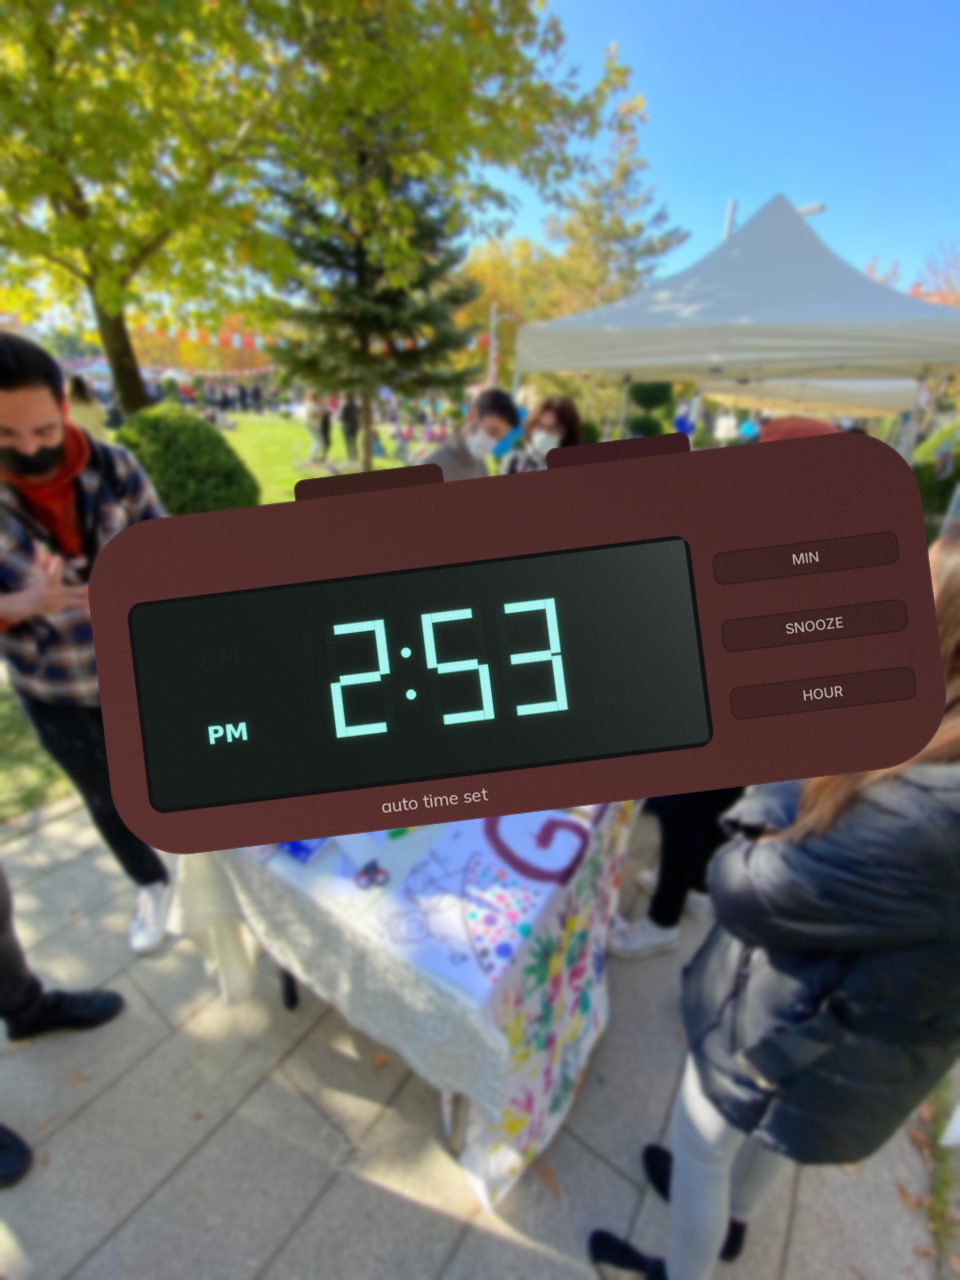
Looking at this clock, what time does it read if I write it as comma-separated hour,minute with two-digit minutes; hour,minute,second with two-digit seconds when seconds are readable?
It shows 2,53
